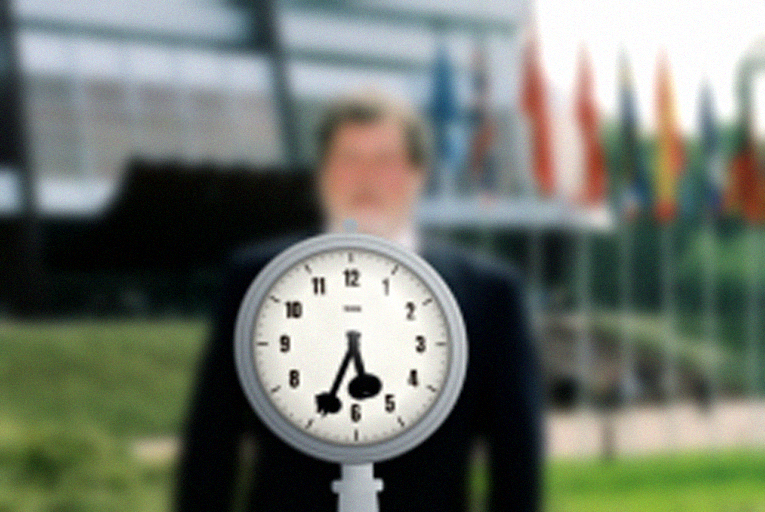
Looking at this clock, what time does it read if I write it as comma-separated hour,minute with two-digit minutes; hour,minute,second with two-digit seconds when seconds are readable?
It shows 5,34
